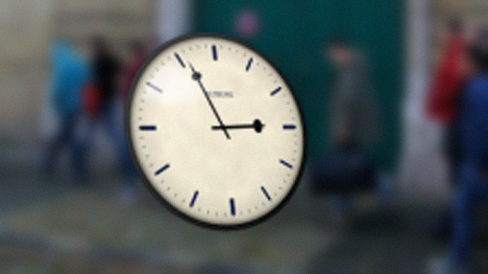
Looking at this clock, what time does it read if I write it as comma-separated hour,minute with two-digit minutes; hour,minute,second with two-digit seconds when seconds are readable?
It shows 2,56
